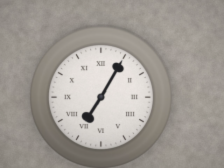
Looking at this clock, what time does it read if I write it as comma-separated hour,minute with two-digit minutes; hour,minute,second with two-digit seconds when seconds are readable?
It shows 7,05
